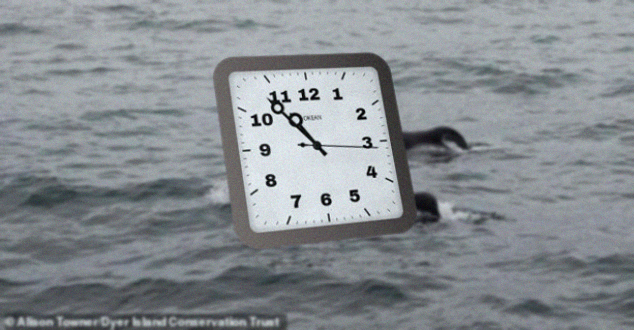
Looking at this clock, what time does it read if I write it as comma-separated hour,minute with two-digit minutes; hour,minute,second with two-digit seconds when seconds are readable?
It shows 10,53,16
